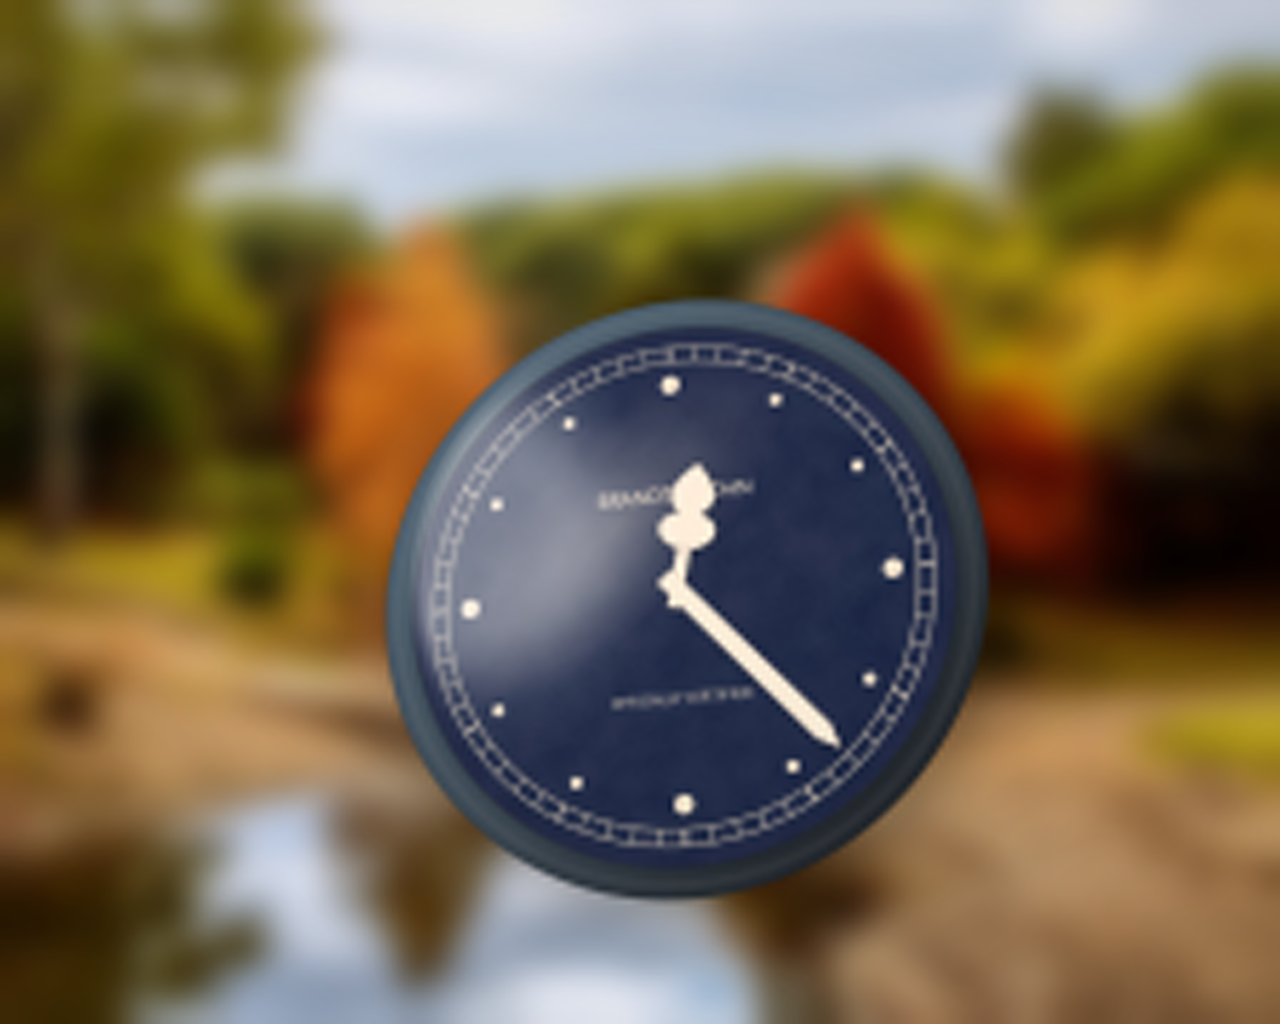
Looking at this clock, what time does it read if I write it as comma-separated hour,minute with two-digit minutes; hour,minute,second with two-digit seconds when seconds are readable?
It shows 12,23
